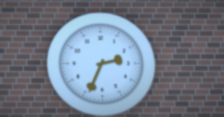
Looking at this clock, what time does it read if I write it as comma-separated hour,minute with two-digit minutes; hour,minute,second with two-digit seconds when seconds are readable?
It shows 2,34
